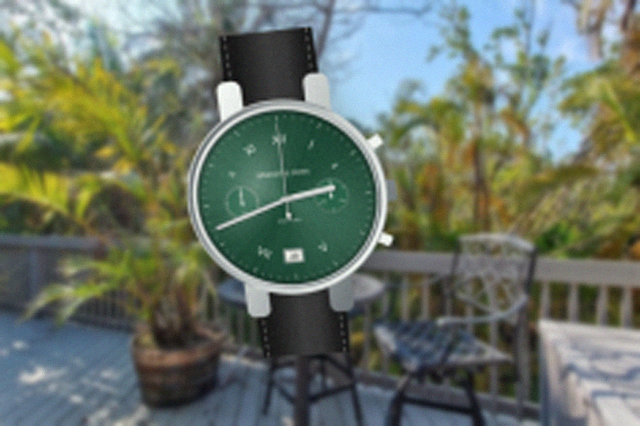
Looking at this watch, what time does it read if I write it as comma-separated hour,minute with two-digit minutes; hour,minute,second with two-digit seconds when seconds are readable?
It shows 2,42
